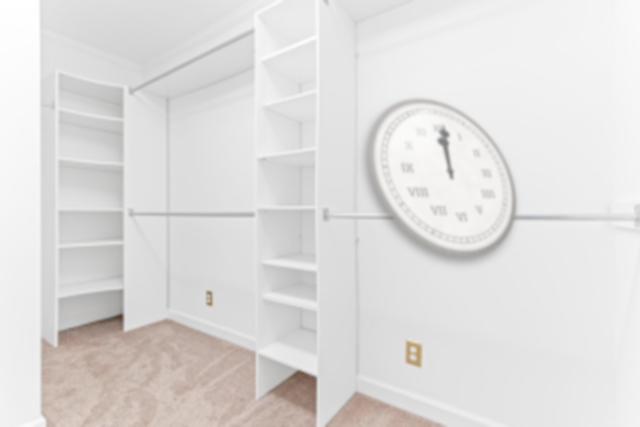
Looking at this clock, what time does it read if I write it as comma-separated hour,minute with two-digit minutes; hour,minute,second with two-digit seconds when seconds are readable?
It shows 12,01
